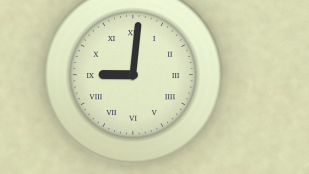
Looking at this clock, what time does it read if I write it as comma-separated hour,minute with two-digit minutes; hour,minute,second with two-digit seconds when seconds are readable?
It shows 9,01
